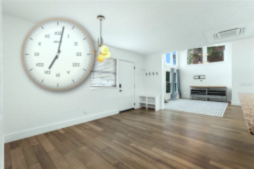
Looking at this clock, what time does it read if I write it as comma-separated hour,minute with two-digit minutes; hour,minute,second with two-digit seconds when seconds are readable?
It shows 7,02
